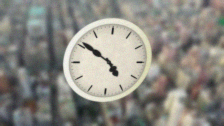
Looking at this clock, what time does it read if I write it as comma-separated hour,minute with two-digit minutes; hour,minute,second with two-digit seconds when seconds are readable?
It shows 4,51
